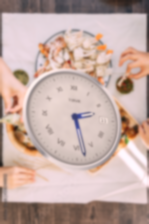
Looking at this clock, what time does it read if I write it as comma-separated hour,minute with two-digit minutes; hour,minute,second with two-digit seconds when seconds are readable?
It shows 2,28
